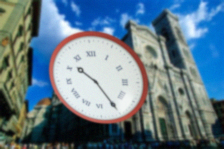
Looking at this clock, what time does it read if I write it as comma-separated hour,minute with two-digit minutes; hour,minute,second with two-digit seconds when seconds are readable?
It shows 10,25
